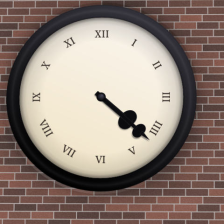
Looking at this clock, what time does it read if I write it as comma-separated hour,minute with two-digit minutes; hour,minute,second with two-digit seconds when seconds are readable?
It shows 4,22
